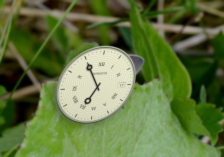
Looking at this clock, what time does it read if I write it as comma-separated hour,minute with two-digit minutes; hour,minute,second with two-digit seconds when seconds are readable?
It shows 6,55
